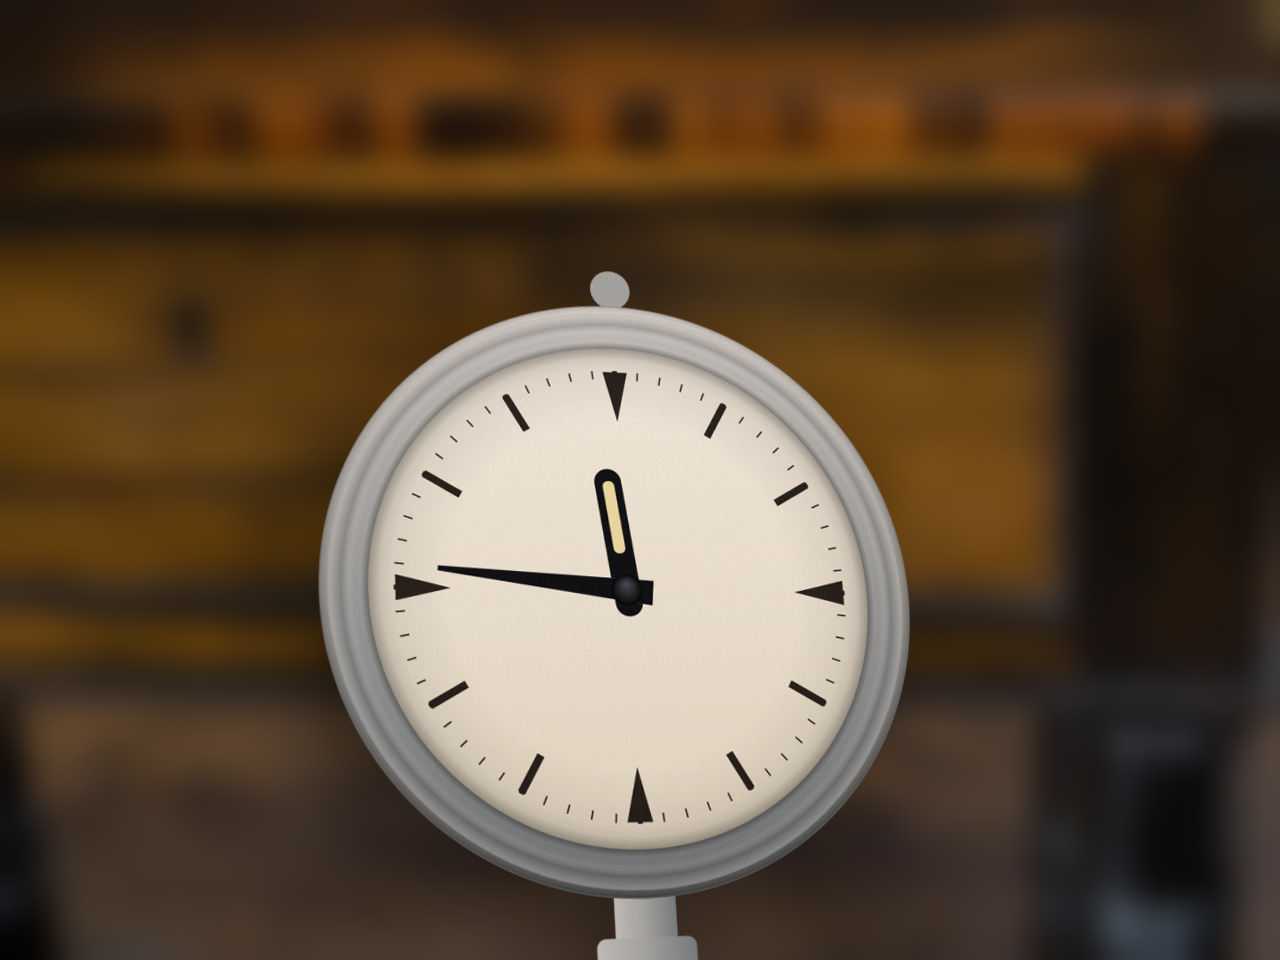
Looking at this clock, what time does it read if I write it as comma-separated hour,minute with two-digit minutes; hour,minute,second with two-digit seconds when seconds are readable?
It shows 11,46
